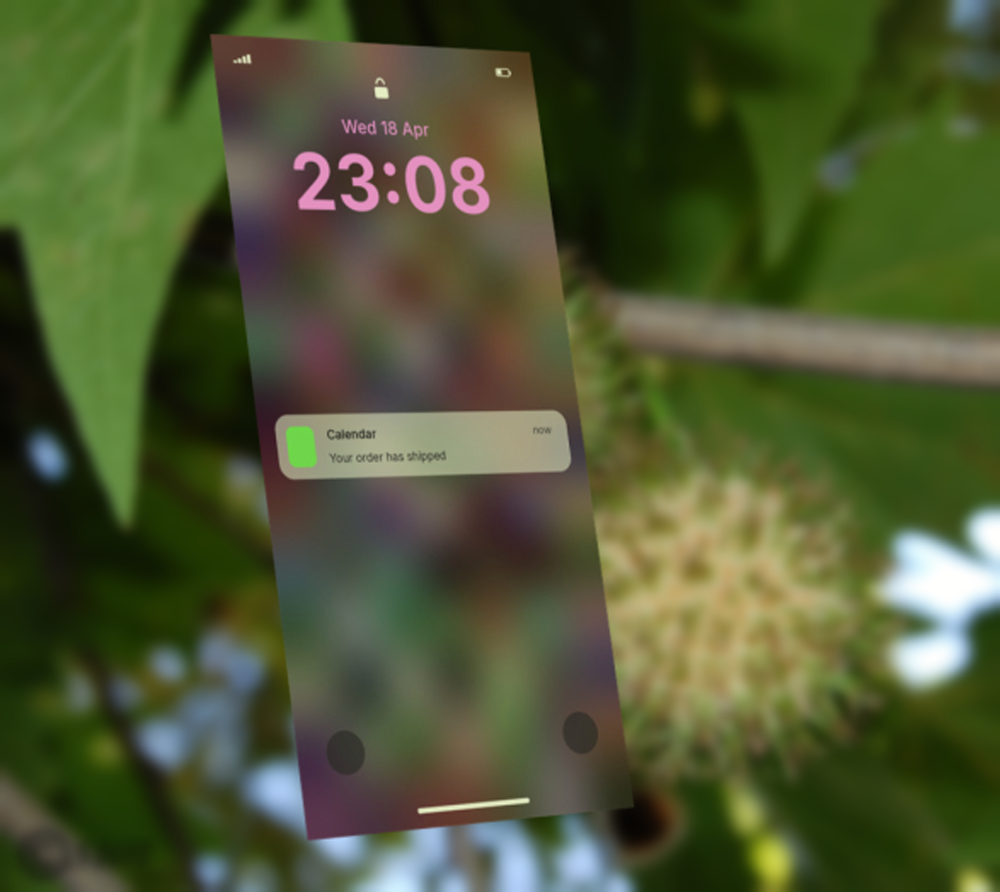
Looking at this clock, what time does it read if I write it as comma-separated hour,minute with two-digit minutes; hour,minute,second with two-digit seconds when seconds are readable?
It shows 23,08
